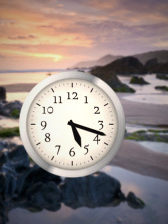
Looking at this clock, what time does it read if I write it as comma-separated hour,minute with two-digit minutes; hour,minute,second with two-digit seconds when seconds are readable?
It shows 5,18
